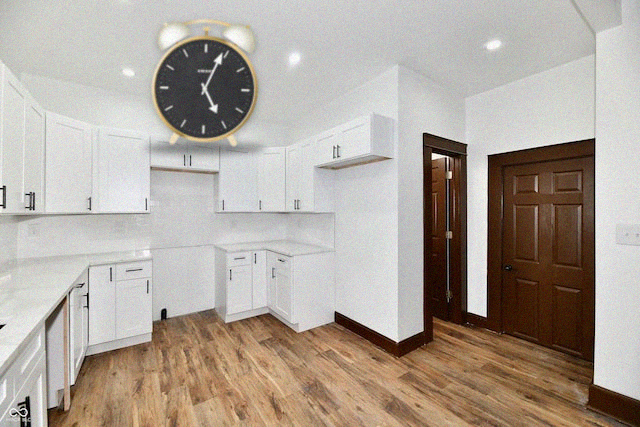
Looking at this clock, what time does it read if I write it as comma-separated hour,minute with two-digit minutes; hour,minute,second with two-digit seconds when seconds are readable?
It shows 5,04
